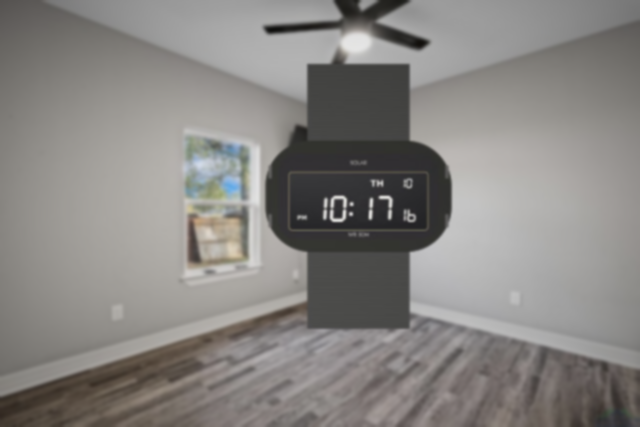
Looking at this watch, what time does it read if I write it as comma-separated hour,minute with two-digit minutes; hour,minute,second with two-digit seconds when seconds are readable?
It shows 10,17,16
